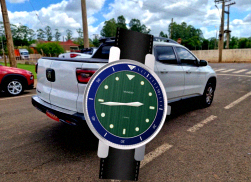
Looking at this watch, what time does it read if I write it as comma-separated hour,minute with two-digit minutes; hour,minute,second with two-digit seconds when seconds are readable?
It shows 2,44
